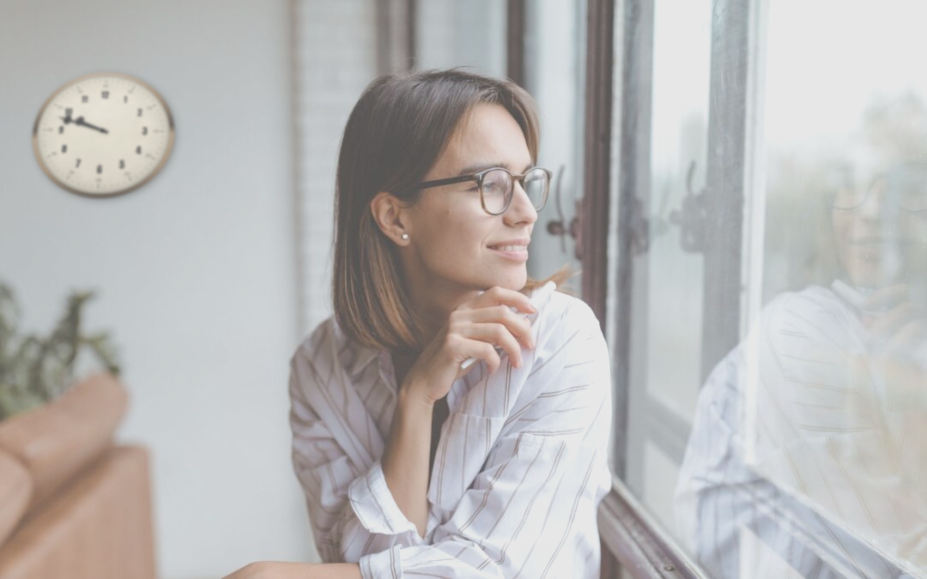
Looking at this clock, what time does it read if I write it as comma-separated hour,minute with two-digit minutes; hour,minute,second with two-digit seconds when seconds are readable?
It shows 9,48
